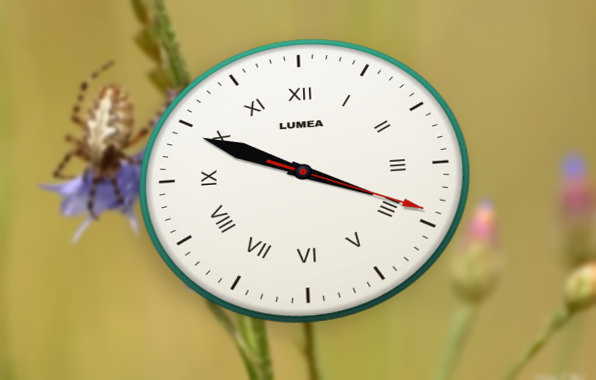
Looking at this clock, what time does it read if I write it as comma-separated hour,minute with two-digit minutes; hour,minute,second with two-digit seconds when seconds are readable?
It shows 3,49,19
